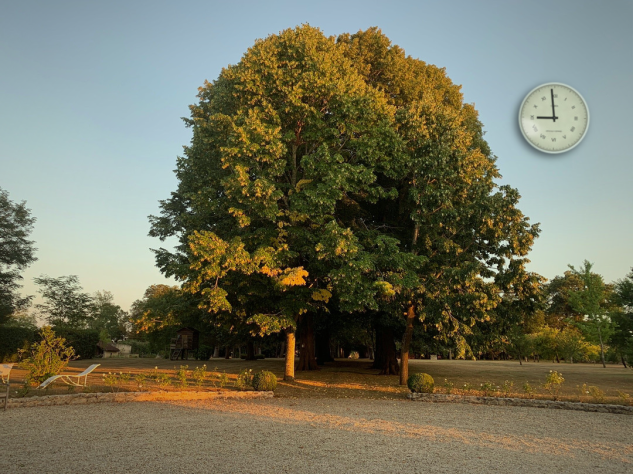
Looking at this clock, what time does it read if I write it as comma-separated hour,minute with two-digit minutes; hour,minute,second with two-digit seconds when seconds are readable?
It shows 8,59
